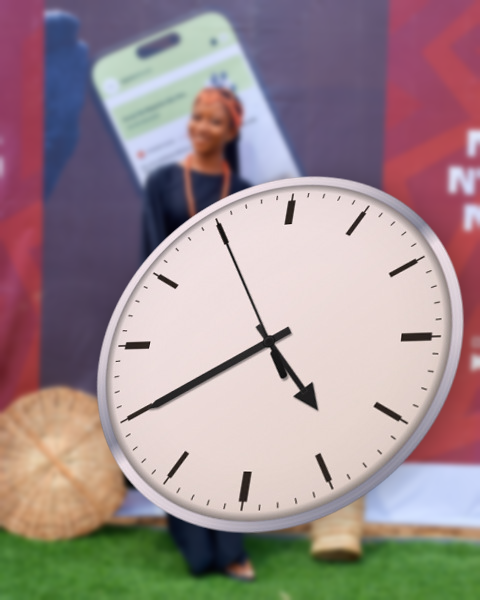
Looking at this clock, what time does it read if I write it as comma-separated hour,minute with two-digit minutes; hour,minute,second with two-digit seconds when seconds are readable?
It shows 4,39,55
